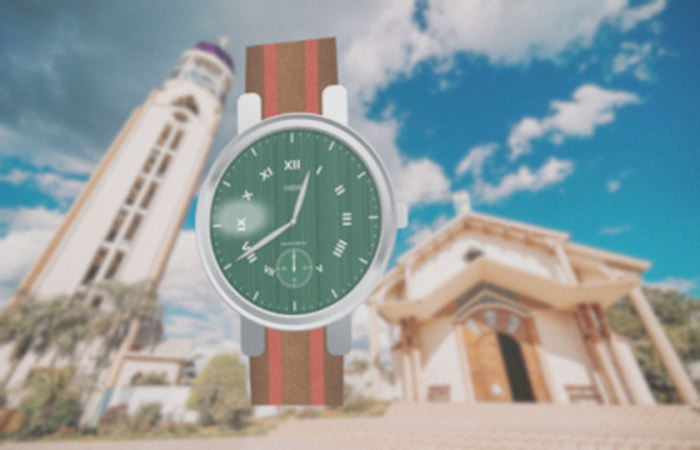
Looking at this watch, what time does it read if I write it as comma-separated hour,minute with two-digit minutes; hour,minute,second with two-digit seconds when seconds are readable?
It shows 12,40
